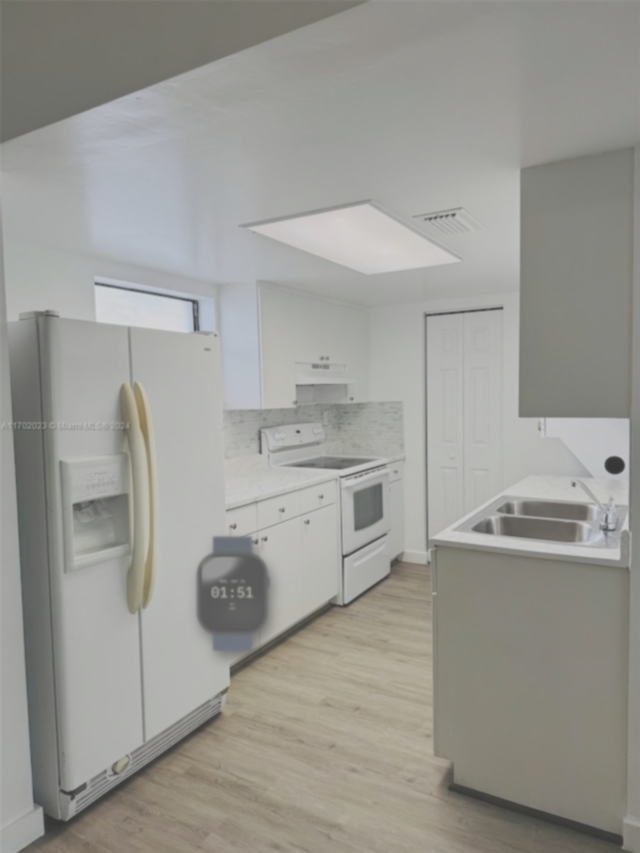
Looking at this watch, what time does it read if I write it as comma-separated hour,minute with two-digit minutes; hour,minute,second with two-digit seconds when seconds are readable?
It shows 1,51
